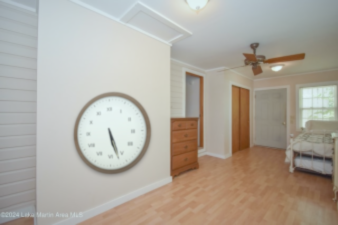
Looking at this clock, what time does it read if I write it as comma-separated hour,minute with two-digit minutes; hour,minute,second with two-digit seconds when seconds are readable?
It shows 5,27
